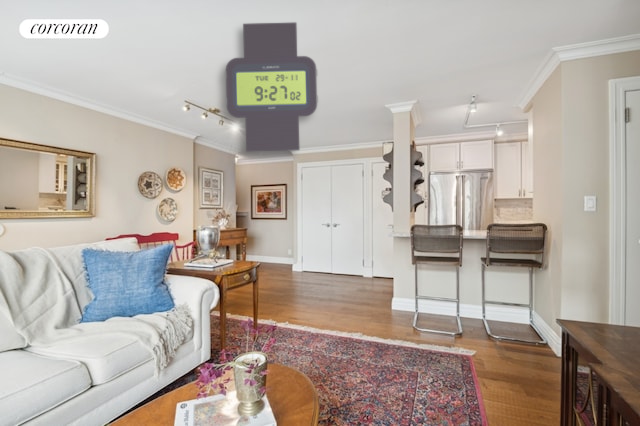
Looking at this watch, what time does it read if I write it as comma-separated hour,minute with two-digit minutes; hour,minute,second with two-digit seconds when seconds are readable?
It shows 9,27
